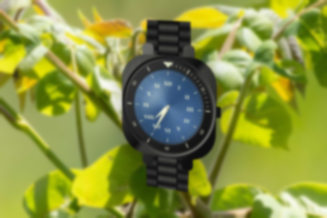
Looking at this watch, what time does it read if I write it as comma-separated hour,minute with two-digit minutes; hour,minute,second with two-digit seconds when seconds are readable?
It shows 7,35
